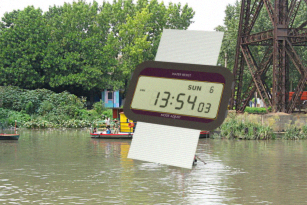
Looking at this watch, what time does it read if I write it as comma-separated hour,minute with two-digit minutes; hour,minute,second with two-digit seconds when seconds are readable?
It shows 13,54,03
